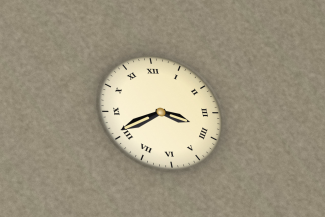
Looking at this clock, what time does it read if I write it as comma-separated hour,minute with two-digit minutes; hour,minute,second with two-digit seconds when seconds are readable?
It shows 3,41
